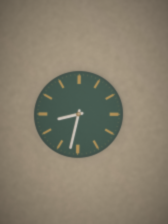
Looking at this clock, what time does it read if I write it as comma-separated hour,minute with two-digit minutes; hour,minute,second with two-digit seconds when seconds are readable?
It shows 8,32
